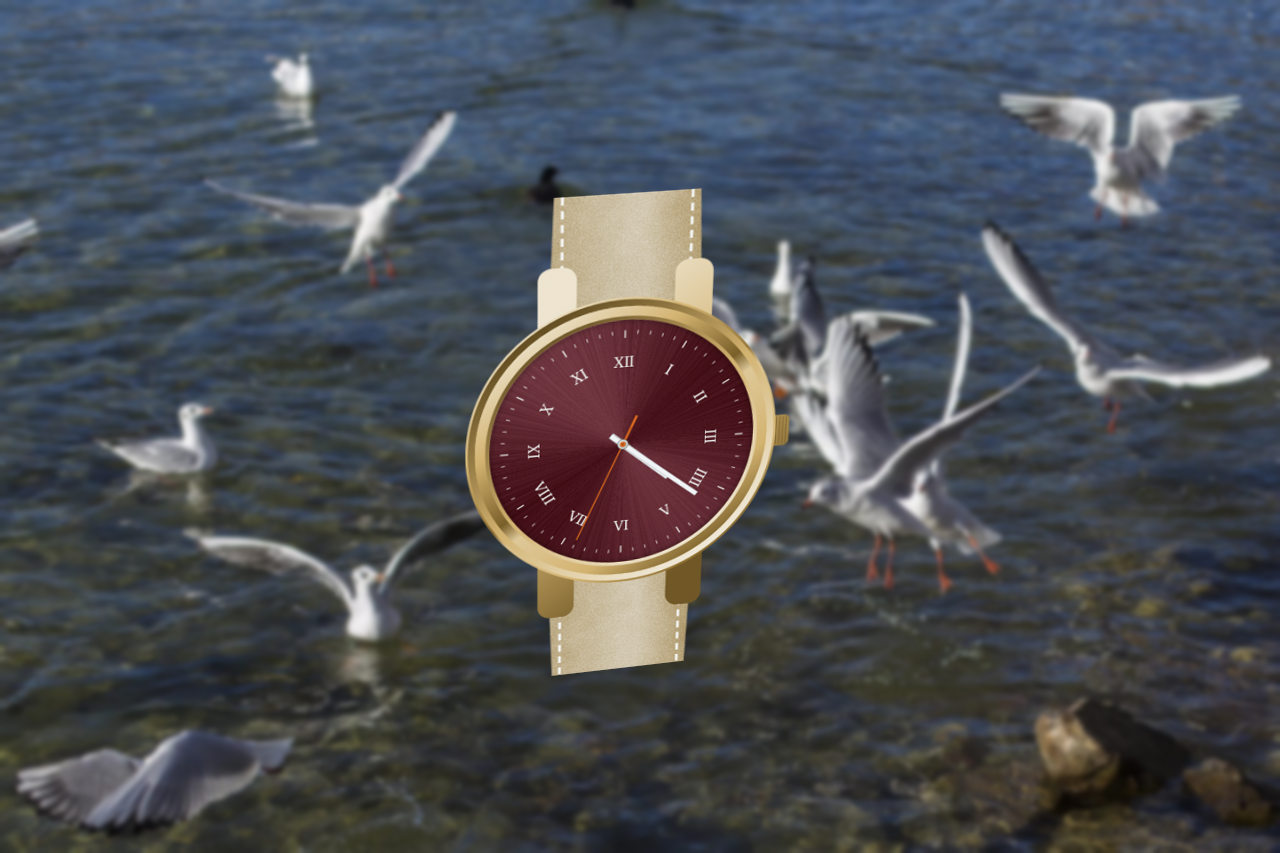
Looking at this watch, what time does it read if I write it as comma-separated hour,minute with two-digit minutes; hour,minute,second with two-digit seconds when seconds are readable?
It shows 4,21,34
